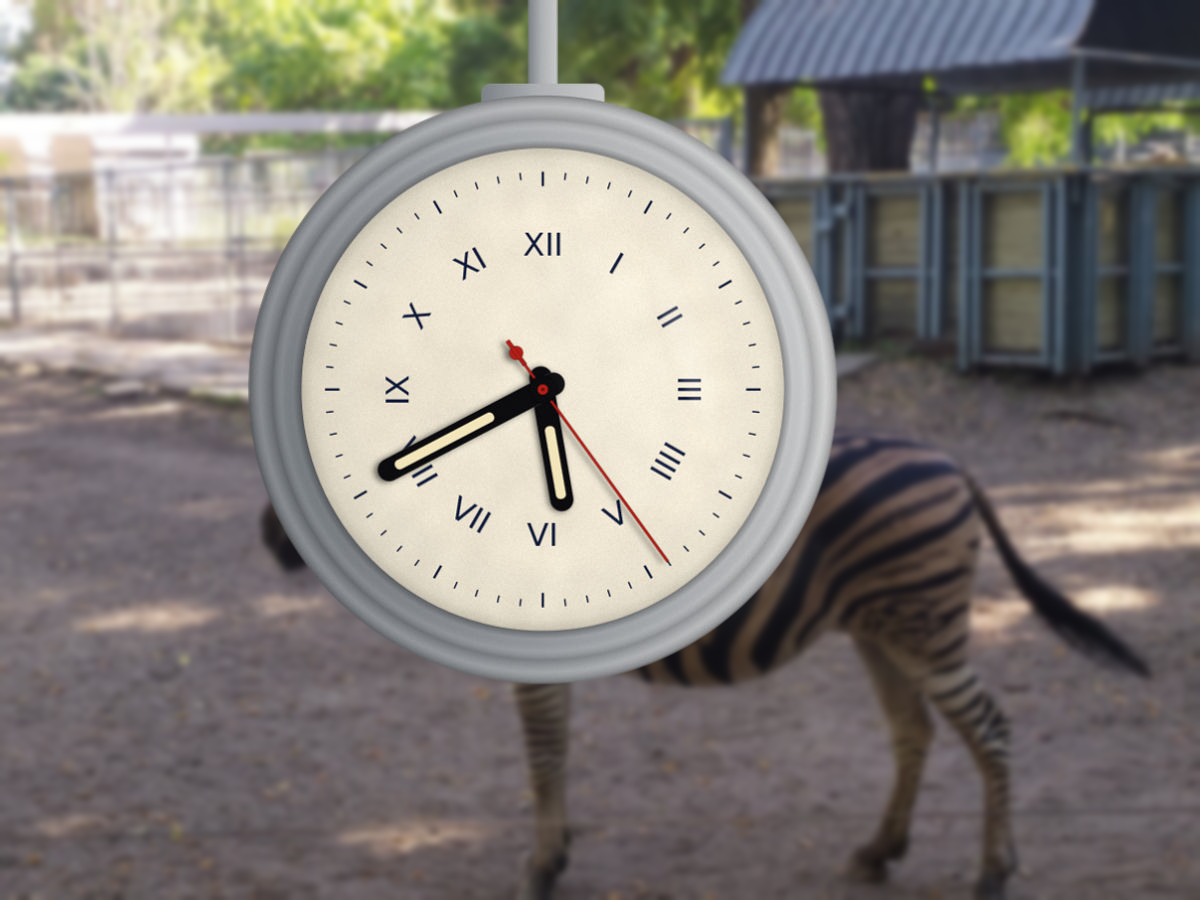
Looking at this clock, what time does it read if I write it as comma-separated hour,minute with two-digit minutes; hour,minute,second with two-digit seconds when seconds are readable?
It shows 5,40,24
